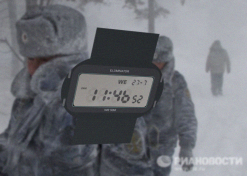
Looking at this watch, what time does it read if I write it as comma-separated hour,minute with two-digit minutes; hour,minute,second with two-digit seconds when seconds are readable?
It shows 11,46,52
